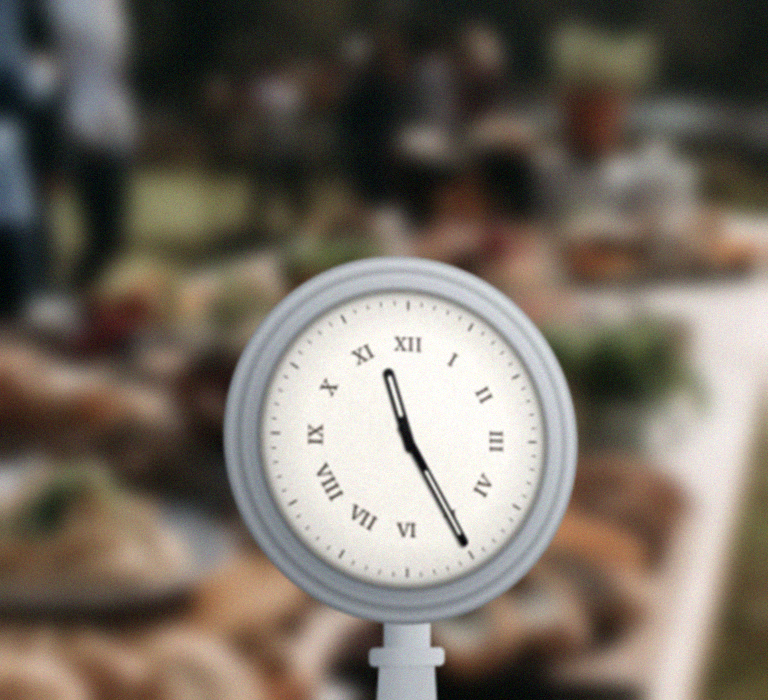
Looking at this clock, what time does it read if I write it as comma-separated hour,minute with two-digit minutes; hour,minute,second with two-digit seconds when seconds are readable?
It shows 11,25
